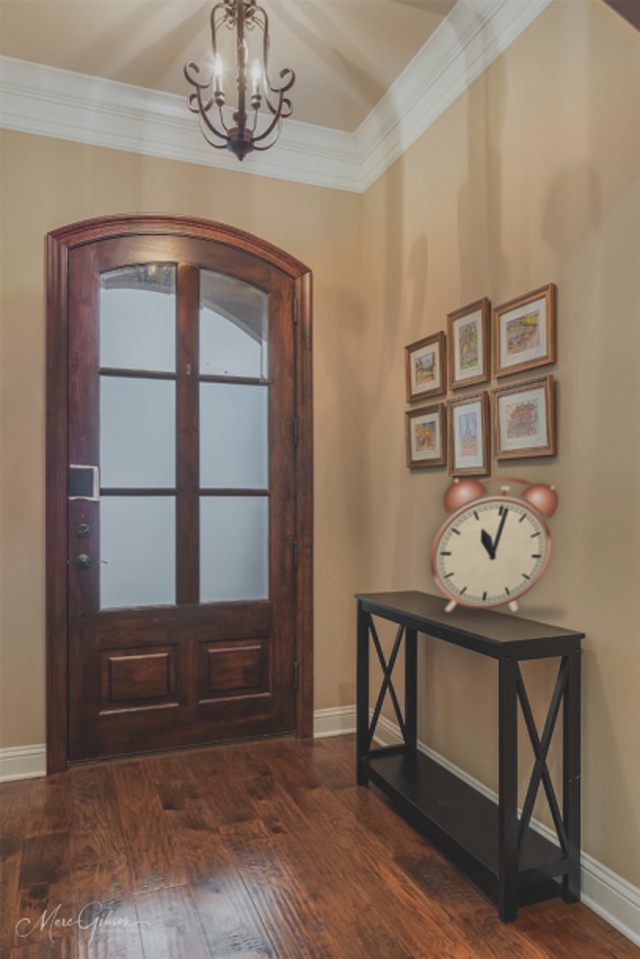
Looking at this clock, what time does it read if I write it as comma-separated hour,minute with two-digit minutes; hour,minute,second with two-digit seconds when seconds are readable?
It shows 11,01
